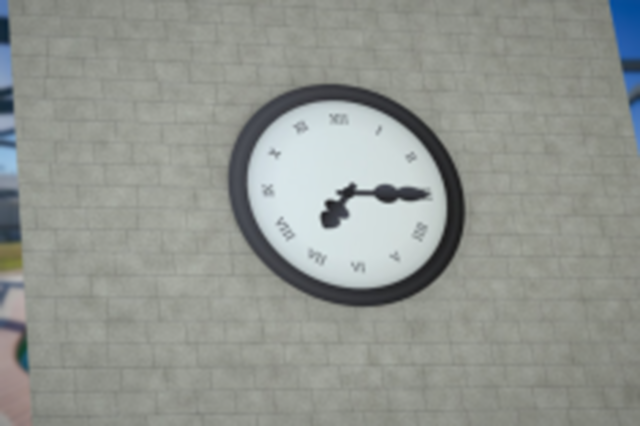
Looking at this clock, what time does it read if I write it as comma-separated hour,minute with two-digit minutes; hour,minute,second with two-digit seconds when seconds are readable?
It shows 7,15
